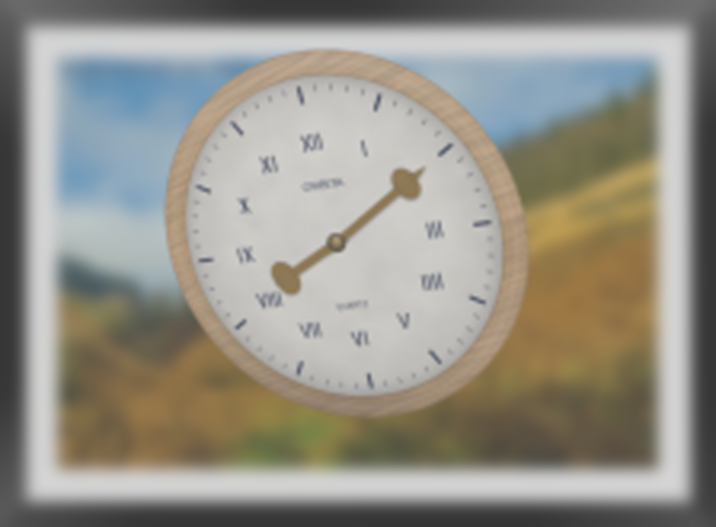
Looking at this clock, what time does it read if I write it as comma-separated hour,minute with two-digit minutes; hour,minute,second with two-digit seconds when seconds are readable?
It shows 8,10
